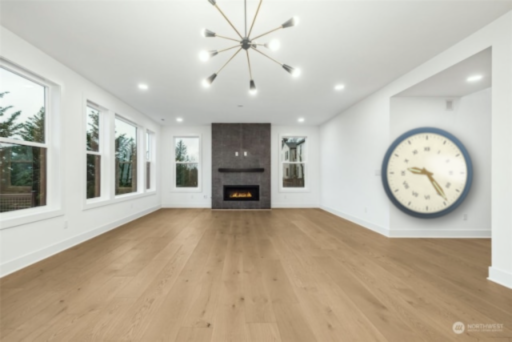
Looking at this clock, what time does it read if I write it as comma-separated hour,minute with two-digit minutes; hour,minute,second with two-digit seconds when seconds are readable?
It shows 9,24
